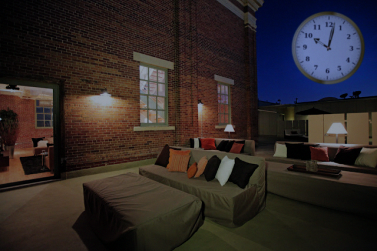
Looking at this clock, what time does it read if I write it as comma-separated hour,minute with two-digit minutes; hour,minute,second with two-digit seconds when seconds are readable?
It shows 10,02
